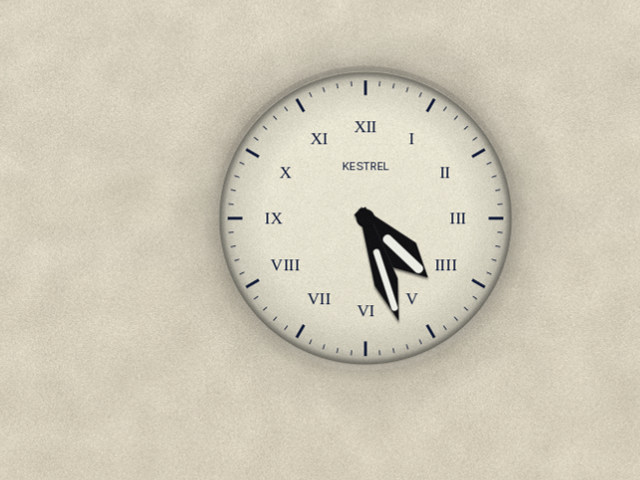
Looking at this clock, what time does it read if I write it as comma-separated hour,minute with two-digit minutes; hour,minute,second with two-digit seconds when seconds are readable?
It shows 4,27
